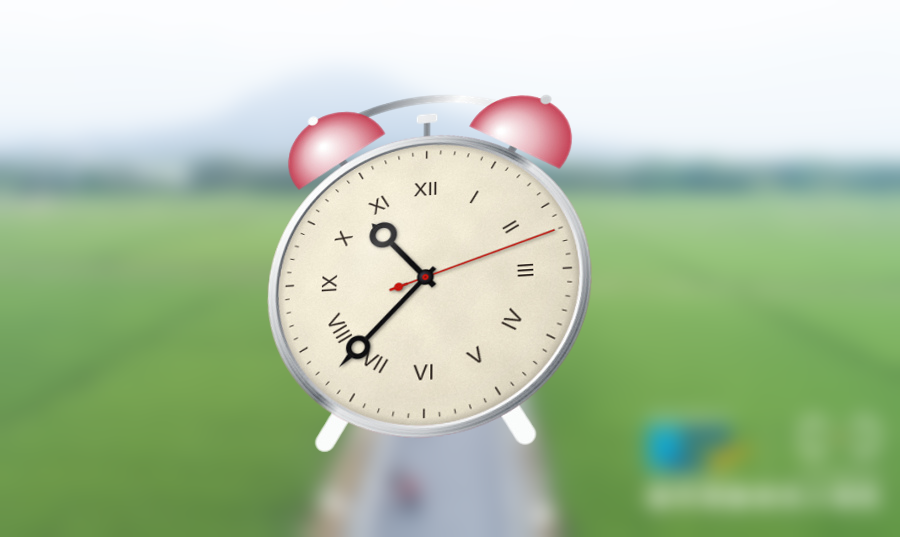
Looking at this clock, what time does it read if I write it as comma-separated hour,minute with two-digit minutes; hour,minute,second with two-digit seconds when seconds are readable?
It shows 10,37,12
